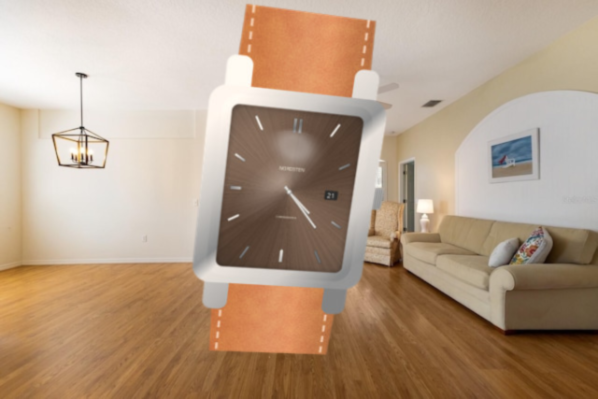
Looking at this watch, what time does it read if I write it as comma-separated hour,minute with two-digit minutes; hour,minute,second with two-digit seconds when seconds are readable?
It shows 4,23
